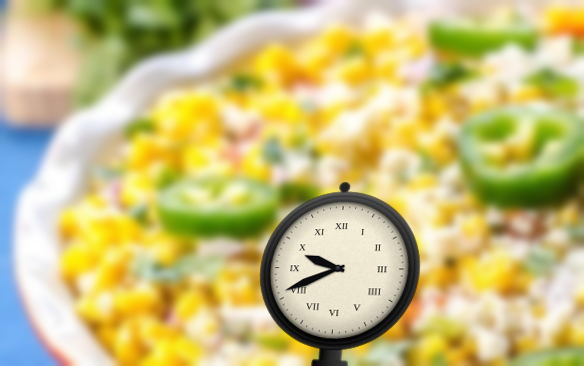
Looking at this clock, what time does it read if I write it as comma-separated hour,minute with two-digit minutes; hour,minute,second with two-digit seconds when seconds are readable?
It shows 9,41
